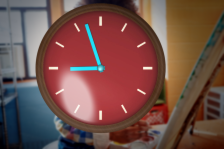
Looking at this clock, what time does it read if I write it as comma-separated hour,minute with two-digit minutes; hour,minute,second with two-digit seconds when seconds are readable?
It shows 8,57
